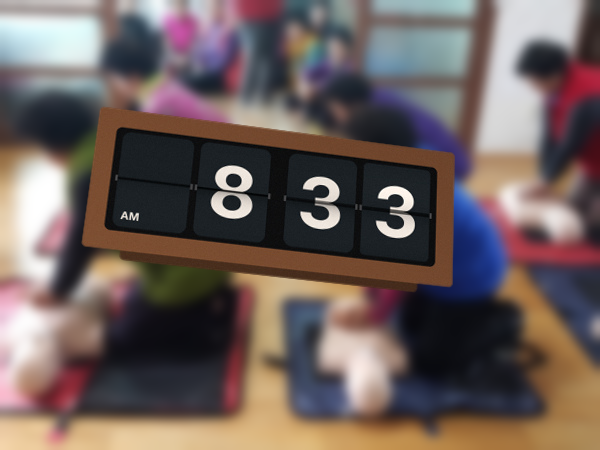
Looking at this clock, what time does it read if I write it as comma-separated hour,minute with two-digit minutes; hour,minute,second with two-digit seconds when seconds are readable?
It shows 8,33
